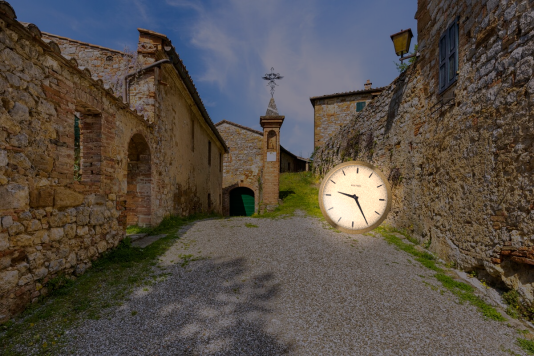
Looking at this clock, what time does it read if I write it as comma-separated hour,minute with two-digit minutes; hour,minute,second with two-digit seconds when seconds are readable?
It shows 9,25
